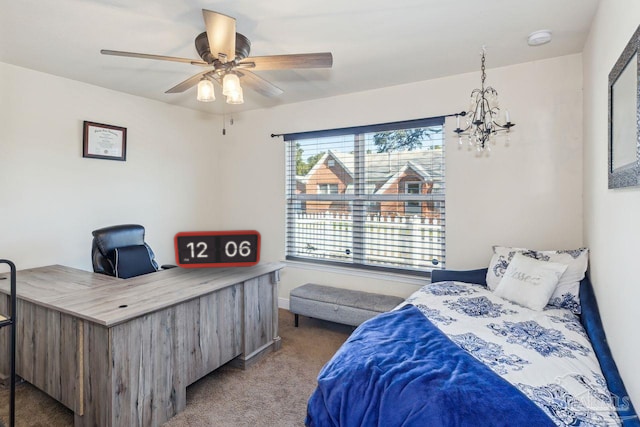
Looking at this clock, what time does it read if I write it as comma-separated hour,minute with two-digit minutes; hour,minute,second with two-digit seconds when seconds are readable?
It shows 12,06
